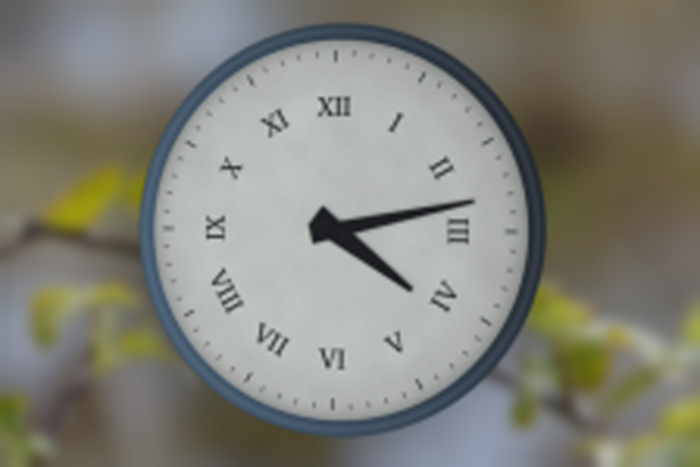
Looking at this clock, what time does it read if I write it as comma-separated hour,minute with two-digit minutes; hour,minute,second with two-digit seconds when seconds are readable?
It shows 4,13
